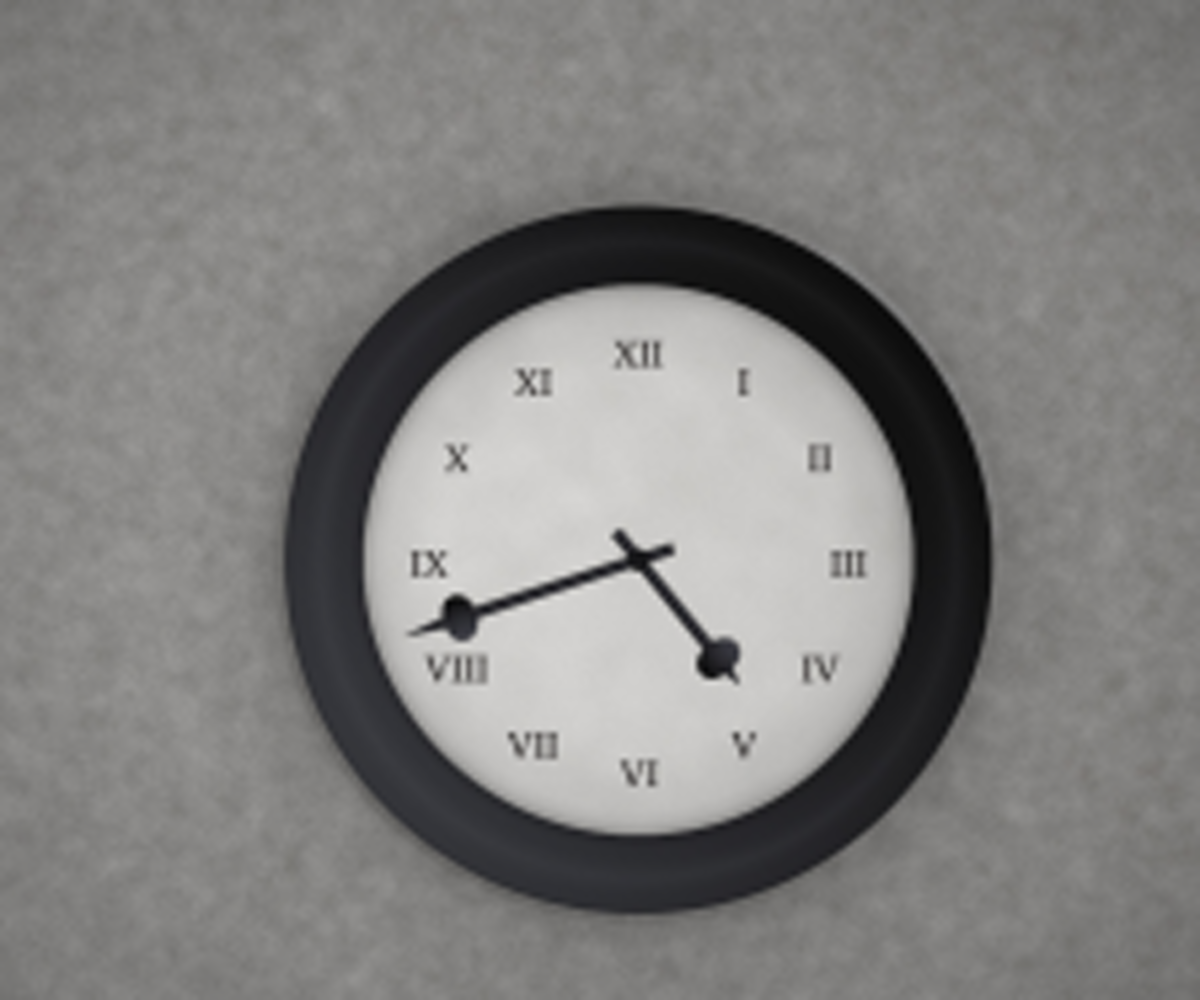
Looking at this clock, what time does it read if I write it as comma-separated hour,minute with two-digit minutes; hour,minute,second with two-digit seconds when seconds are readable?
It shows 4,42
